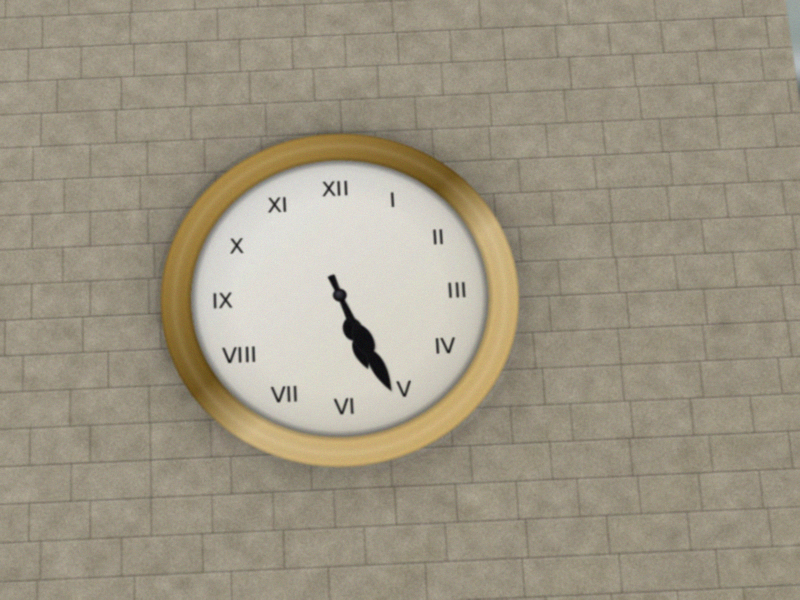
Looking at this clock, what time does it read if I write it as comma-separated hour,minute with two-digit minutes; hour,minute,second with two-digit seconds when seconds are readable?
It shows 5,26
